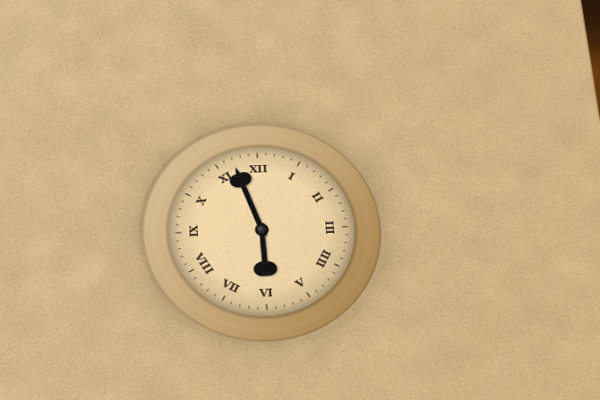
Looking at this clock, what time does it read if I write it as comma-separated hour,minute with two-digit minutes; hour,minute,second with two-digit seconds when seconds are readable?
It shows 5,57
